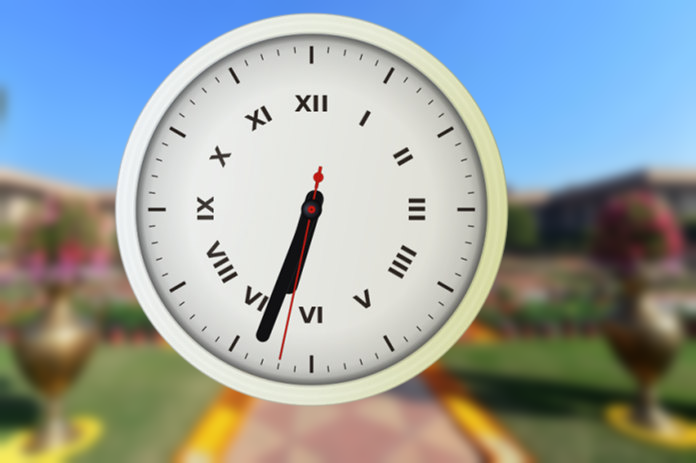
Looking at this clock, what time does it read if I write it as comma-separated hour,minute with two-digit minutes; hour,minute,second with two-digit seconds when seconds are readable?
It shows 6,33,32
